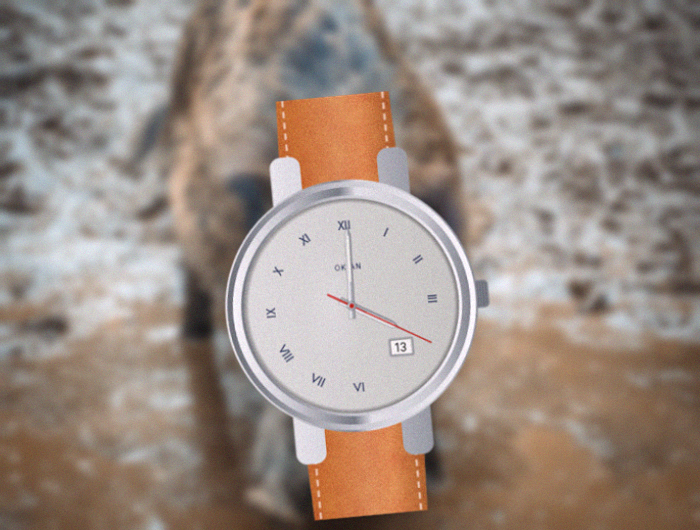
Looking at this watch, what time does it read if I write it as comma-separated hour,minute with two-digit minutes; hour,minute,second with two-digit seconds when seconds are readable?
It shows 4,00,20
